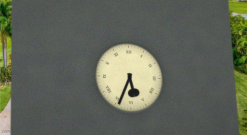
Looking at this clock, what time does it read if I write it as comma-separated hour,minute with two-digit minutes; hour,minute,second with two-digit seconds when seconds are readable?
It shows 5,34
